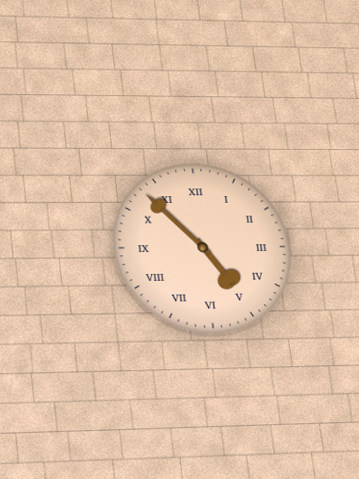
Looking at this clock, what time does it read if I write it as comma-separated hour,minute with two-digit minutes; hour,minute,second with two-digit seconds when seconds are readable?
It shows 4,53
